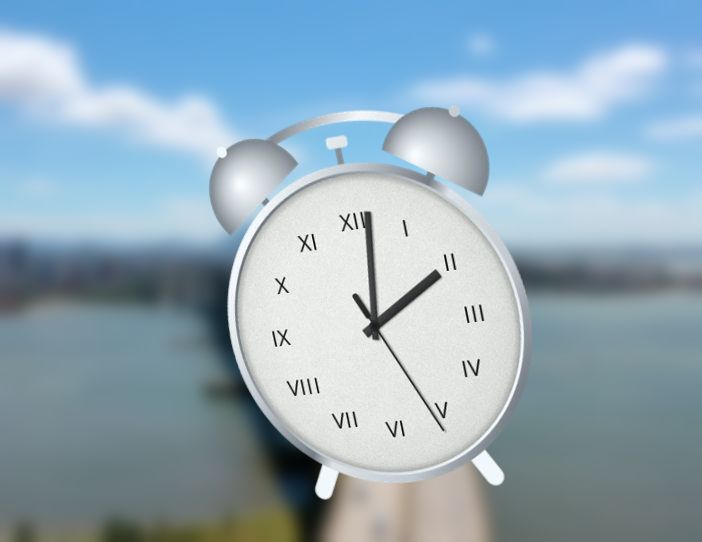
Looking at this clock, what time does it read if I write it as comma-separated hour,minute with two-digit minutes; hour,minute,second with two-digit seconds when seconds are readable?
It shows 2,01,26
